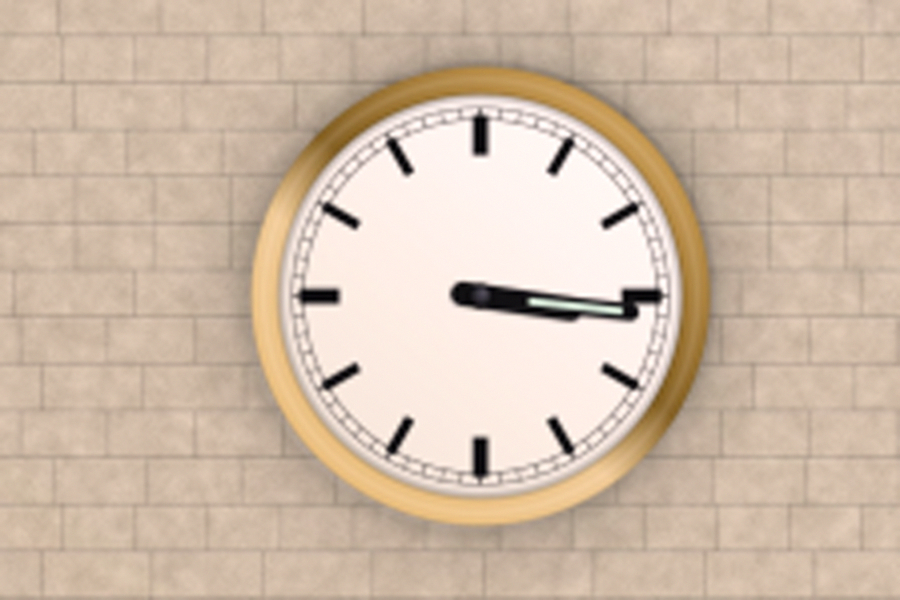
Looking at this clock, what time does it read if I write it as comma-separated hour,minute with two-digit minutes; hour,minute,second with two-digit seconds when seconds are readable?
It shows 3,16
